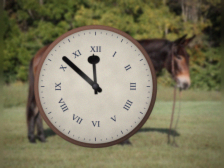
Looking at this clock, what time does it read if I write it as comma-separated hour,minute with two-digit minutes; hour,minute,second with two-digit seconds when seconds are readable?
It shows 11,52
